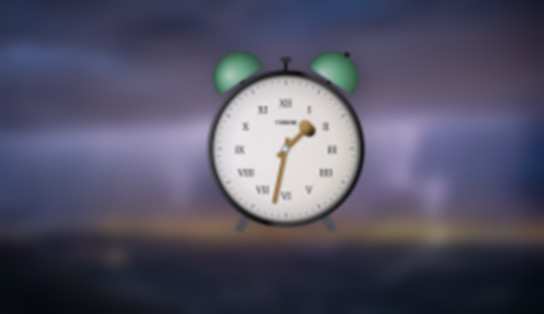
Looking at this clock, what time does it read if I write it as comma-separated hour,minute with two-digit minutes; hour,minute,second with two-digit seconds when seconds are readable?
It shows 1,32
